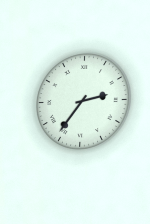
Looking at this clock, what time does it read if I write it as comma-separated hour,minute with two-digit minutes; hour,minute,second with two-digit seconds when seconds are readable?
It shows 2,36
